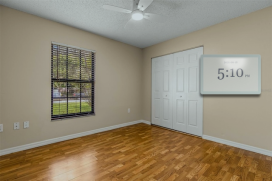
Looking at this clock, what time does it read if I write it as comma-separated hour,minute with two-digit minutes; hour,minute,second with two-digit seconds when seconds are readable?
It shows 5,10
